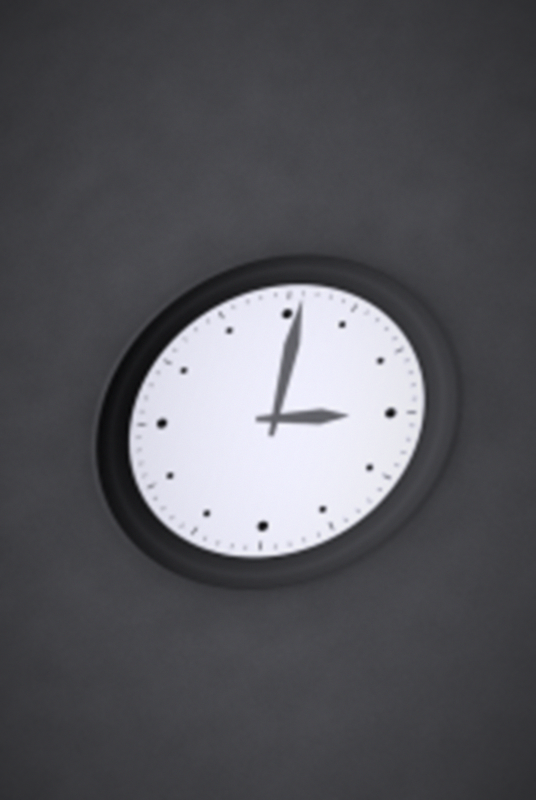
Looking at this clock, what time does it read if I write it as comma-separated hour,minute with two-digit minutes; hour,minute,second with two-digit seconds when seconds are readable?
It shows 3,01
